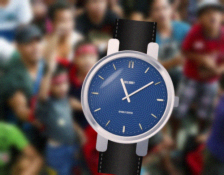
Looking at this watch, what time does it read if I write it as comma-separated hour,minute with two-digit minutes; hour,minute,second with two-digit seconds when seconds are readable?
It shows 11,09
